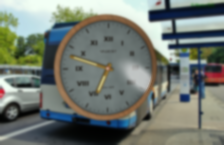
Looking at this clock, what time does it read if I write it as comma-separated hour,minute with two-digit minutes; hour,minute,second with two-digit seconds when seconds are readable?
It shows 6,48
